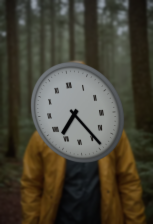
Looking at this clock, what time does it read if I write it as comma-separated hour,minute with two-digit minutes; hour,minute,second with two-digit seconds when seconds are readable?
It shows 7,24
